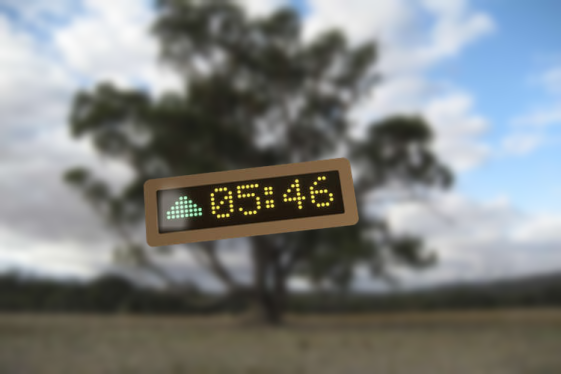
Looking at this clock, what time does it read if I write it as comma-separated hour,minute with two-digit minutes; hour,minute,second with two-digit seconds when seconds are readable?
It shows 5,46
